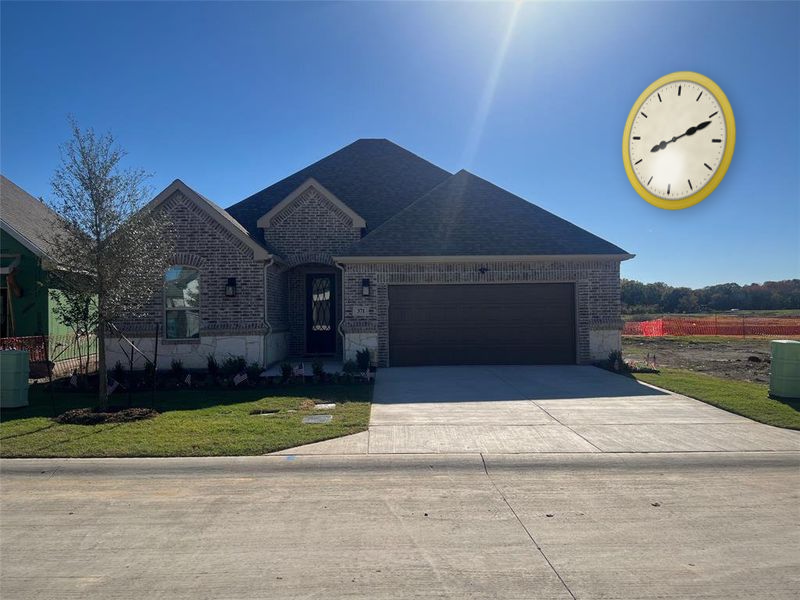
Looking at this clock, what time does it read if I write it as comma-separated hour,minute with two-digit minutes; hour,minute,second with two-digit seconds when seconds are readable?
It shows 8,11
